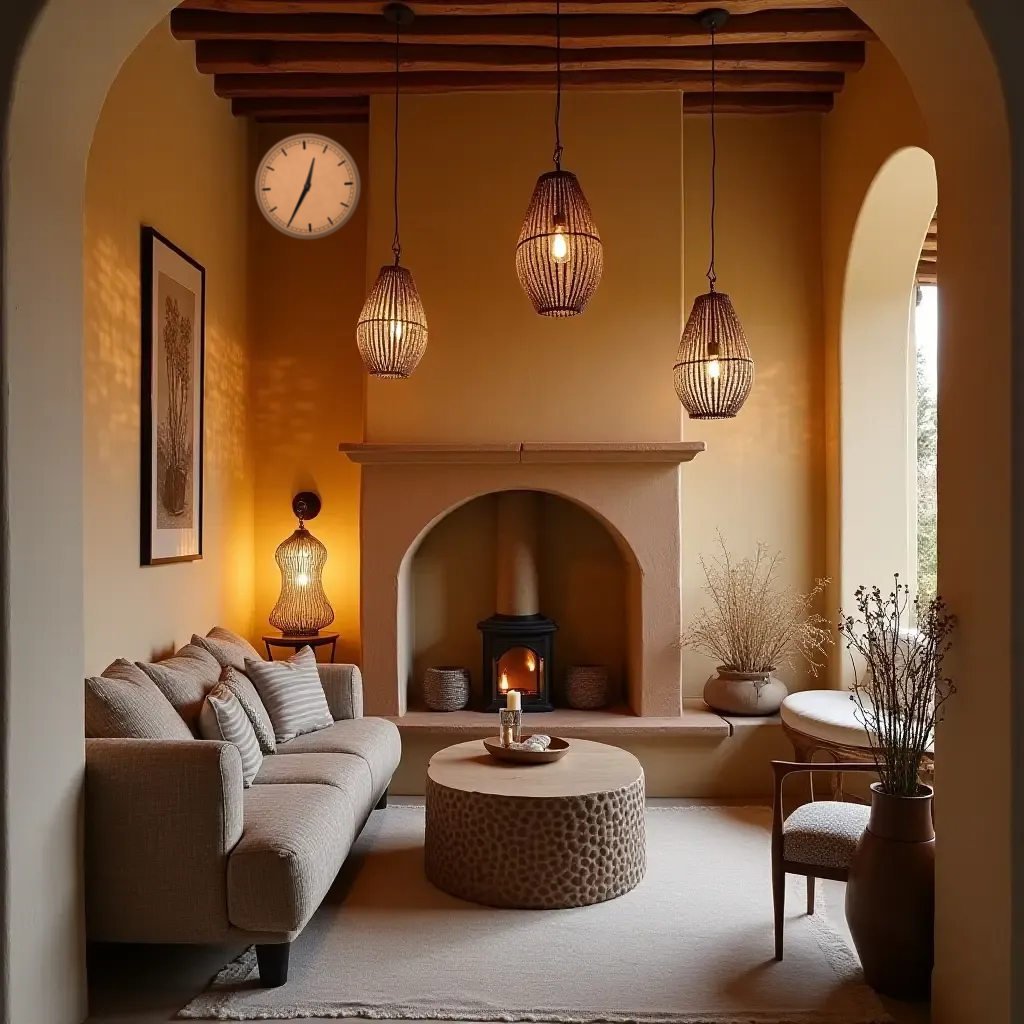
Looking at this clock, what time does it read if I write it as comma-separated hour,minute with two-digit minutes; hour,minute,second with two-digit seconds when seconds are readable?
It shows 12,35
